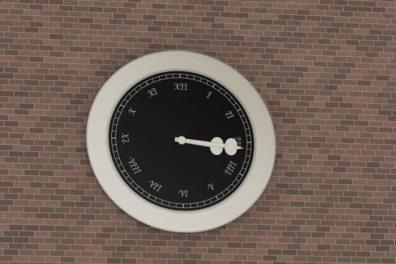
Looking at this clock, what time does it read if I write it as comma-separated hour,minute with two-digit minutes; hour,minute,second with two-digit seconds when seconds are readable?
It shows 3,16
